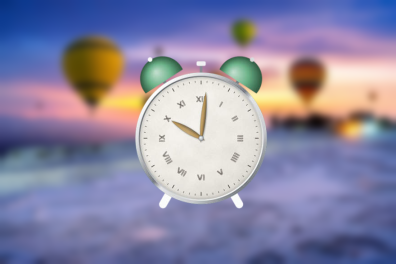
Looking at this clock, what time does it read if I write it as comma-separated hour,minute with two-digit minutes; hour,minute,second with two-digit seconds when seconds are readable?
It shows 10,01
